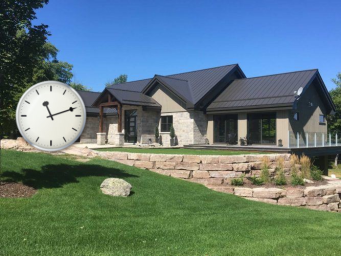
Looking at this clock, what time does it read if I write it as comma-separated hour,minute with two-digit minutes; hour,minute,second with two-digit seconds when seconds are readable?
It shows 11,12
